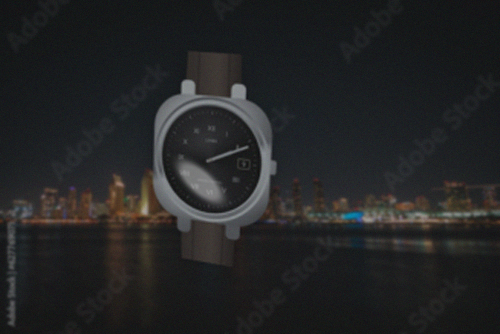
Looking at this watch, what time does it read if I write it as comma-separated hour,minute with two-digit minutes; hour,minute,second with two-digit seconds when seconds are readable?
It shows 2,11
